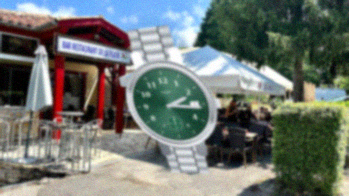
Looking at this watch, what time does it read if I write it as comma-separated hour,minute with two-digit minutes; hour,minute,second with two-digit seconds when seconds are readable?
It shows 2,16
